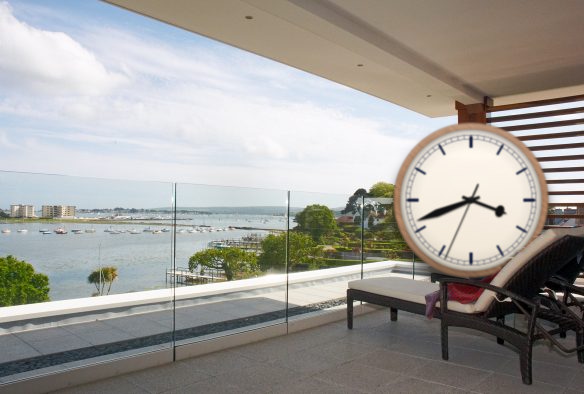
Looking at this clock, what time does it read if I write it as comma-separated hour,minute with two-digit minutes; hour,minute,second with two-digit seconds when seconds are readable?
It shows 3,41,34
